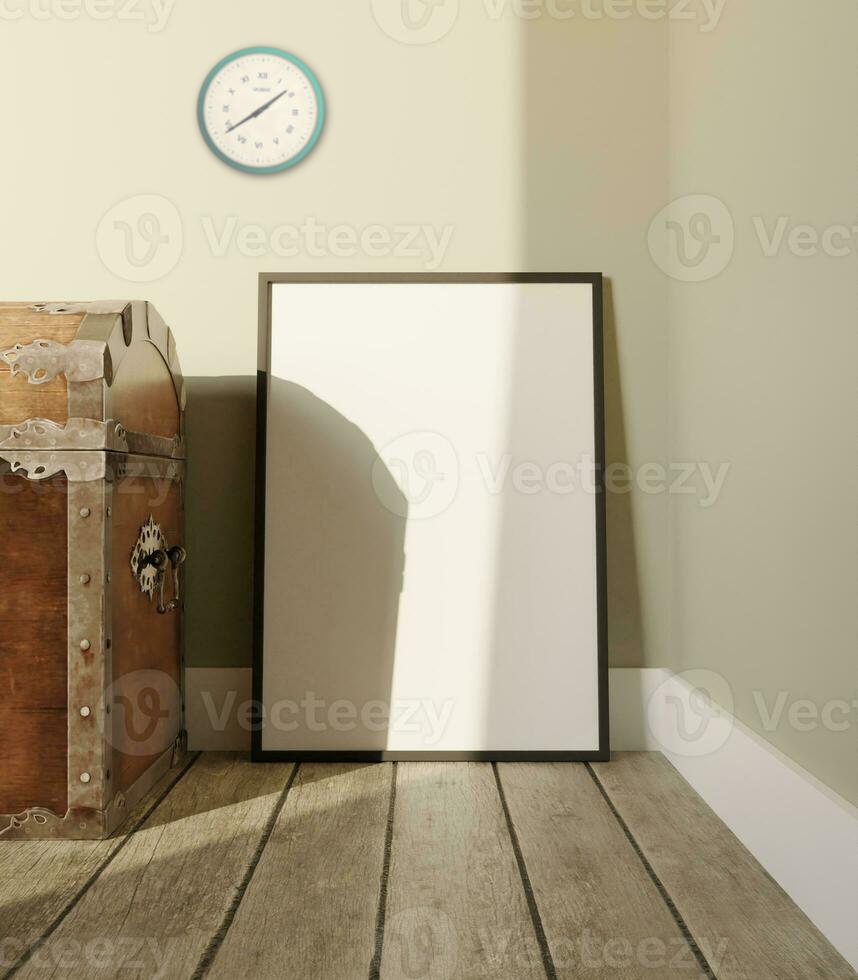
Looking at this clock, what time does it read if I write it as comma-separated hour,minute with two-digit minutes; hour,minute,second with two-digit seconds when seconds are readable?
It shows 1,39
